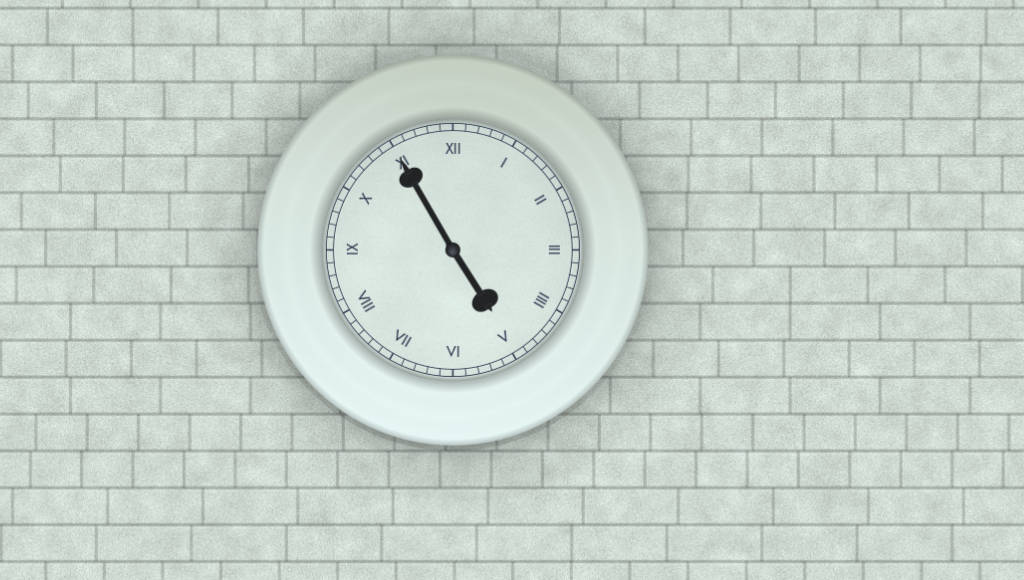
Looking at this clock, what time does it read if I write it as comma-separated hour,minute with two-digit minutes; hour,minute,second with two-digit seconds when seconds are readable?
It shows 4,55
